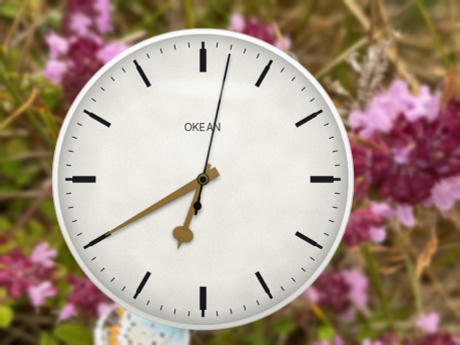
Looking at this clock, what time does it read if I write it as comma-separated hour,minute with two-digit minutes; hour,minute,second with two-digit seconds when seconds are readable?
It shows 6,40,02
